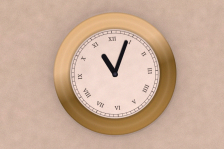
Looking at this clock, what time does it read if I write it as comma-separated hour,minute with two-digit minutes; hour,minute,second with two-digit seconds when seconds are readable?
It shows 11,04
